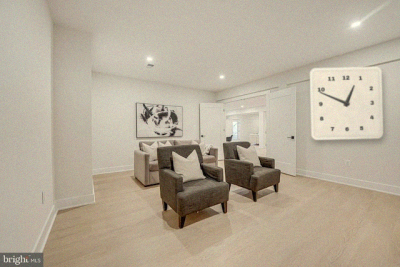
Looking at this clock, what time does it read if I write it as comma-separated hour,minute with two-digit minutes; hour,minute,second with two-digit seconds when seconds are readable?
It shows 12,49
